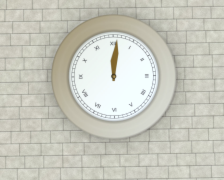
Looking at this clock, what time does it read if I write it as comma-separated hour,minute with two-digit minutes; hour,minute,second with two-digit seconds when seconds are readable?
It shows 12,01
